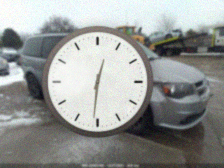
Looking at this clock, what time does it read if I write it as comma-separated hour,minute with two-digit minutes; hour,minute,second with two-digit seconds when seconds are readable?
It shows 12,31
